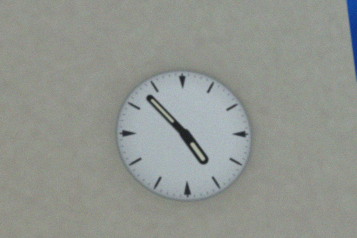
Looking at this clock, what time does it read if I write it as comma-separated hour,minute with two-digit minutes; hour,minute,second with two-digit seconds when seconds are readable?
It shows 4,53
